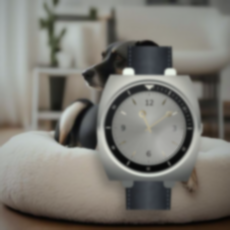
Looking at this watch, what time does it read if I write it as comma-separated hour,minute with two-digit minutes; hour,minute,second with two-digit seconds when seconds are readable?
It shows 11,09
